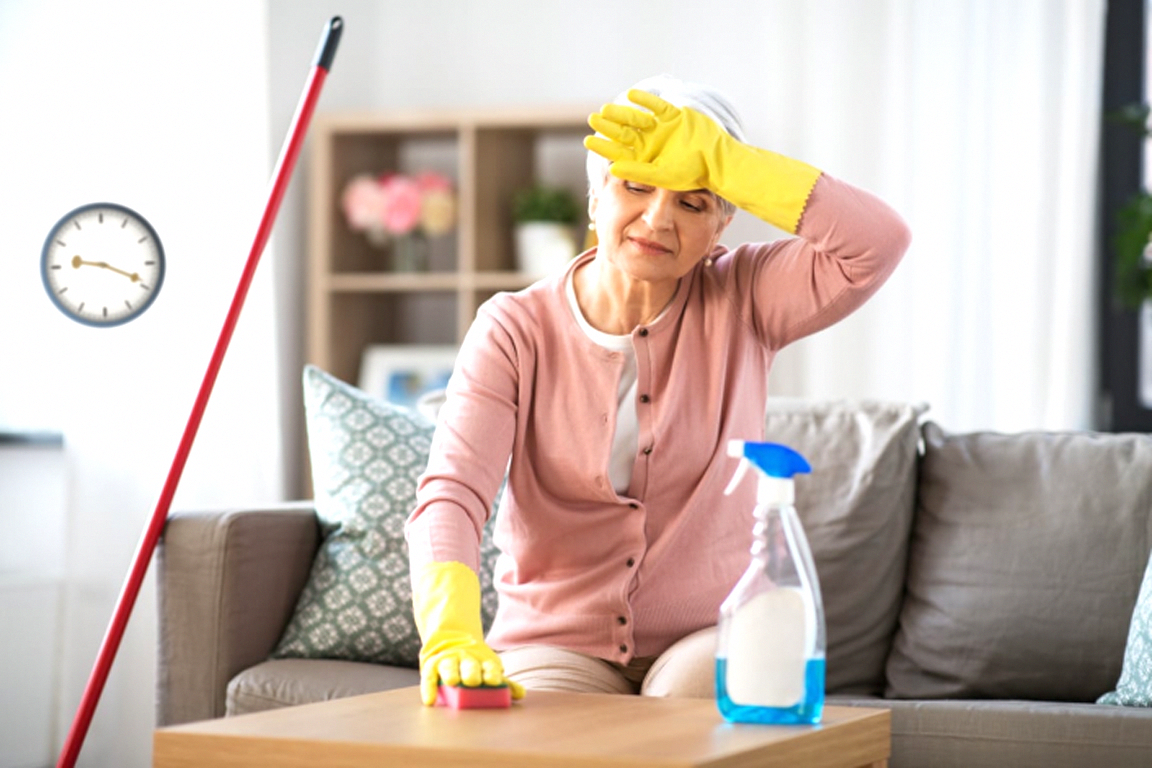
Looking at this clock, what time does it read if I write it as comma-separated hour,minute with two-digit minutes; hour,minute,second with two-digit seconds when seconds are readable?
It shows 9,19
